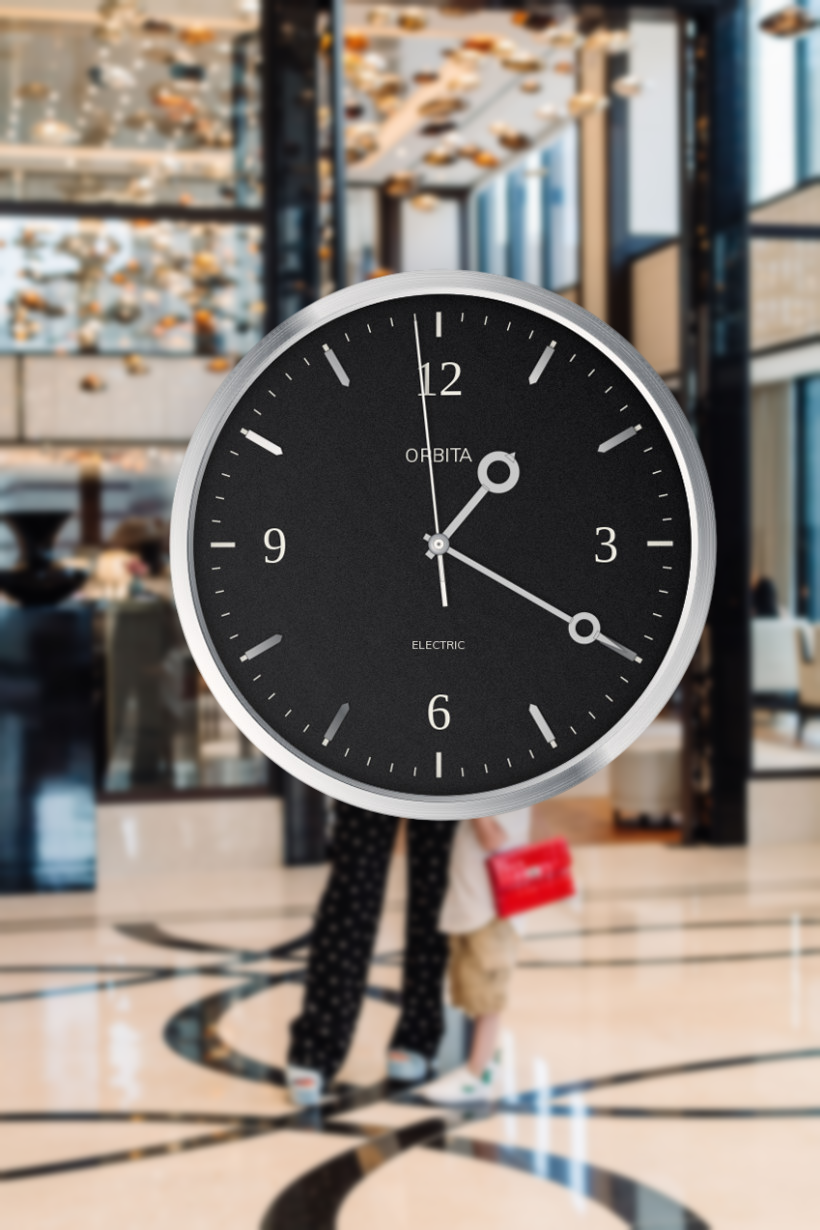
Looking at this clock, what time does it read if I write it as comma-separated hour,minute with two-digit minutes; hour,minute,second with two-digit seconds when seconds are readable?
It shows 1,19,59
